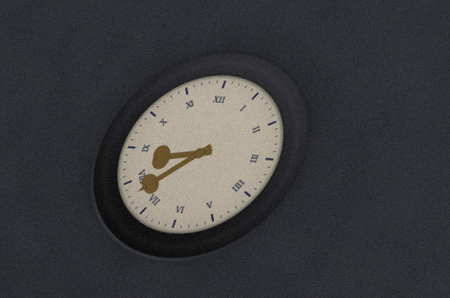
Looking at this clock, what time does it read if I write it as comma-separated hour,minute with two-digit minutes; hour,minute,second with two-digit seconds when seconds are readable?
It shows 8,38
